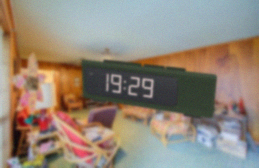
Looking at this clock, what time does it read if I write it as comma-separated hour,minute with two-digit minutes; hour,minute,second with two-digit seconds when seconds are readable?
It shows 19,29
